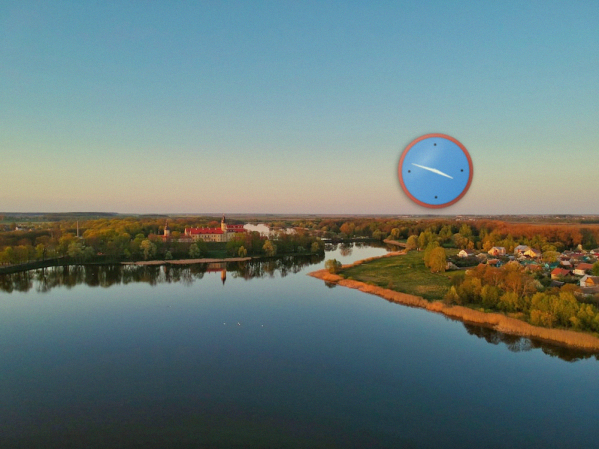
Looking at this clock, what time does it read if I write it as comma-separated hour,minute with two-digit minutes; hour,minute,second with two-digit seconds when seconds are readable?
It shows 3,48
